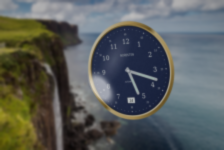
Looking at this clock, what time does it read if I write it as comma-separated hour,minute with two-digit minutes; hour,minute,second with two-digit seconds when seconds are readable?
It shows 5,18
